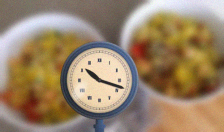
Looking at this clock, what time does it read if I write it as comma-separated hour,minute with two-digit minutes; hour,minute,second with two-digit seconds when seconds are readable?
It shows 10,18
